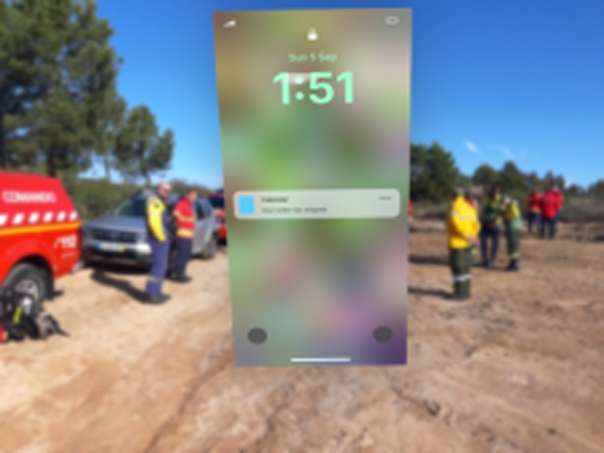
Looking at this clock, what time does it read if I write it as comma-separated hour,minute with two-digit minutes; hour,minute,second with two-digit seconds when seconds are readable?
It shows 1,51
